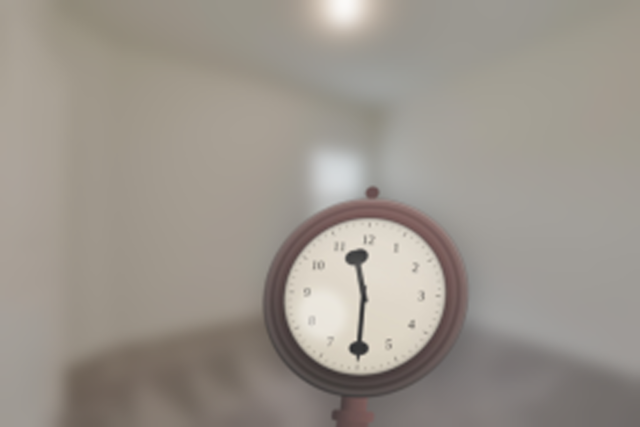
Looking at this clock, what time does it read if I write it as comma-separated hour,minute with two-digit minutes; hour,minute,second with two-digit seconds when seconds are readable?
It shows 11,30
